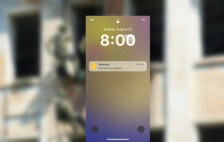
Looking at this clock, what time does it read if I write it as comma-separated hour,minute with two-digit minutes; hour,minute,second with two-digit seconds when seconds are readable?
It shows 8,00
